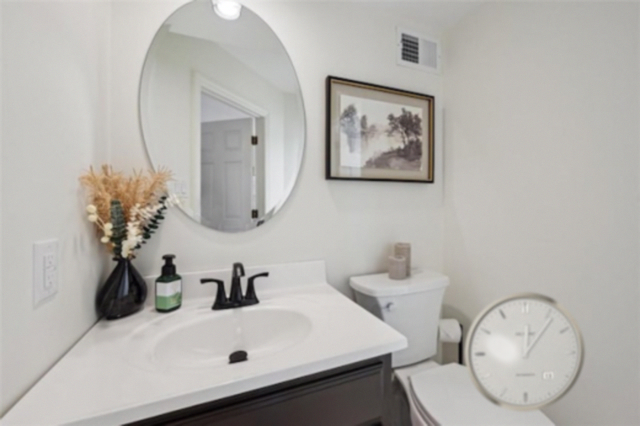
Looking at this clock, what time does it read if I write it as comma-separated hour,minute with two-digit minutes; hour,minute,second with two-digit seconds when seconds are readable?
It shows 12,06
